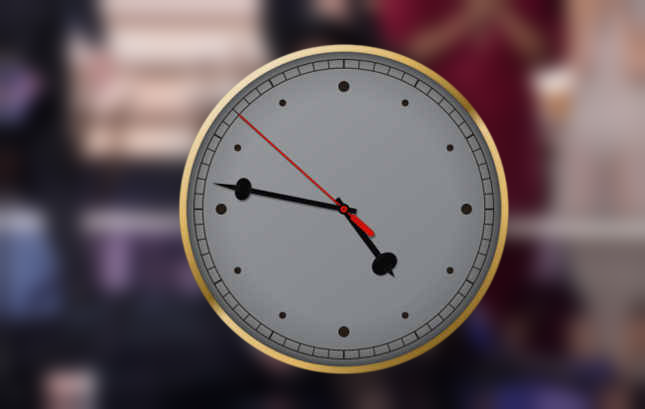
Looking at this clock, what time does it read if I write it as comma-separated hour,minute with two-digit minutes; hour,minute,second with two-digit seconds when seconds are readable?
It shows 4,46,52
